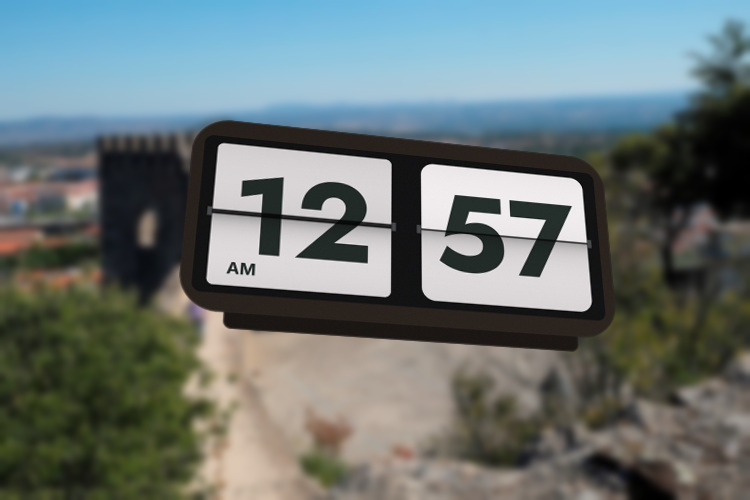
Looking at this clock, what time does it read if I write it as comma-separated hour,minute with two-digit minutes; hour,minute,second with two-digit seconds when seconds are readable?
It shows 12,57
